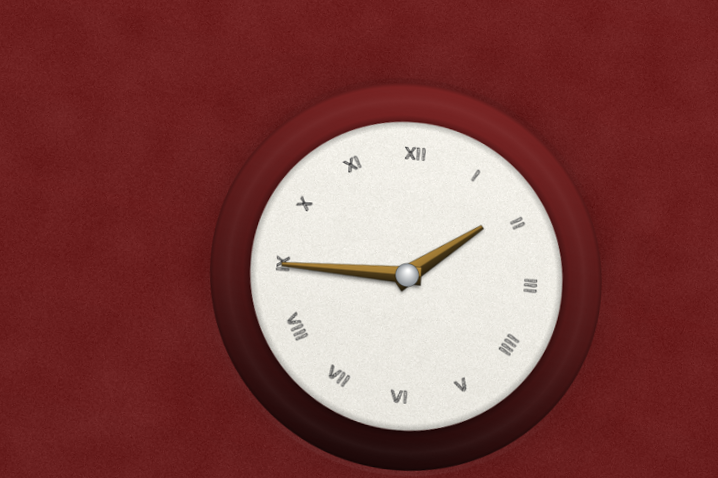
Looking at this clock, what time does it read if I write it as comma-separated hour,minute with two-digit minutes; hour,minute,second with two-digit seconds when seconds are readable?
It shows 1,45
